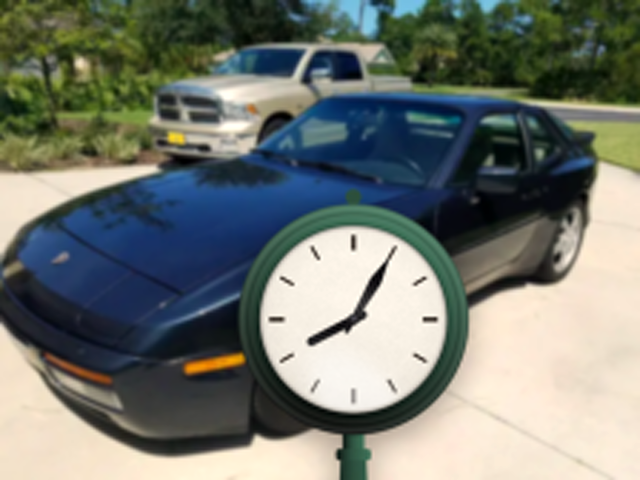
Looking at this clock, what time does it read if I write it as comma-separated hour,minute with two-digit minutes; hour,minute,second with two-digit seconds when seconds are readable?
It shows 8,05
